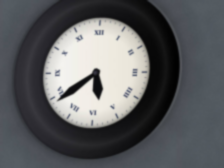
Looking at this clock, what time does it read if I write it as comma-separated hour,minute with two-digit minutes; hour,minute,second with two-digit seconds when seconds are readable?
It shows 5,39
